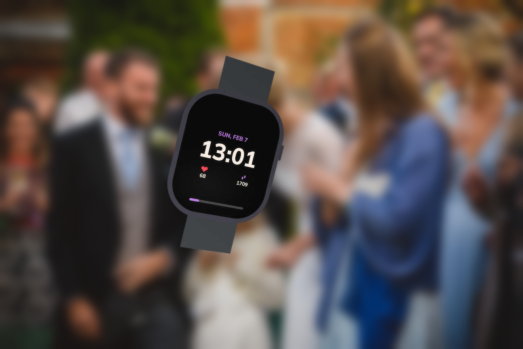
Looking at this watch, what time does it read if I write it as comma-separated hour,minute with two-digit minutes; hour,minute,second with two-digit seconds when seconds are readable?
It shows 13,01
